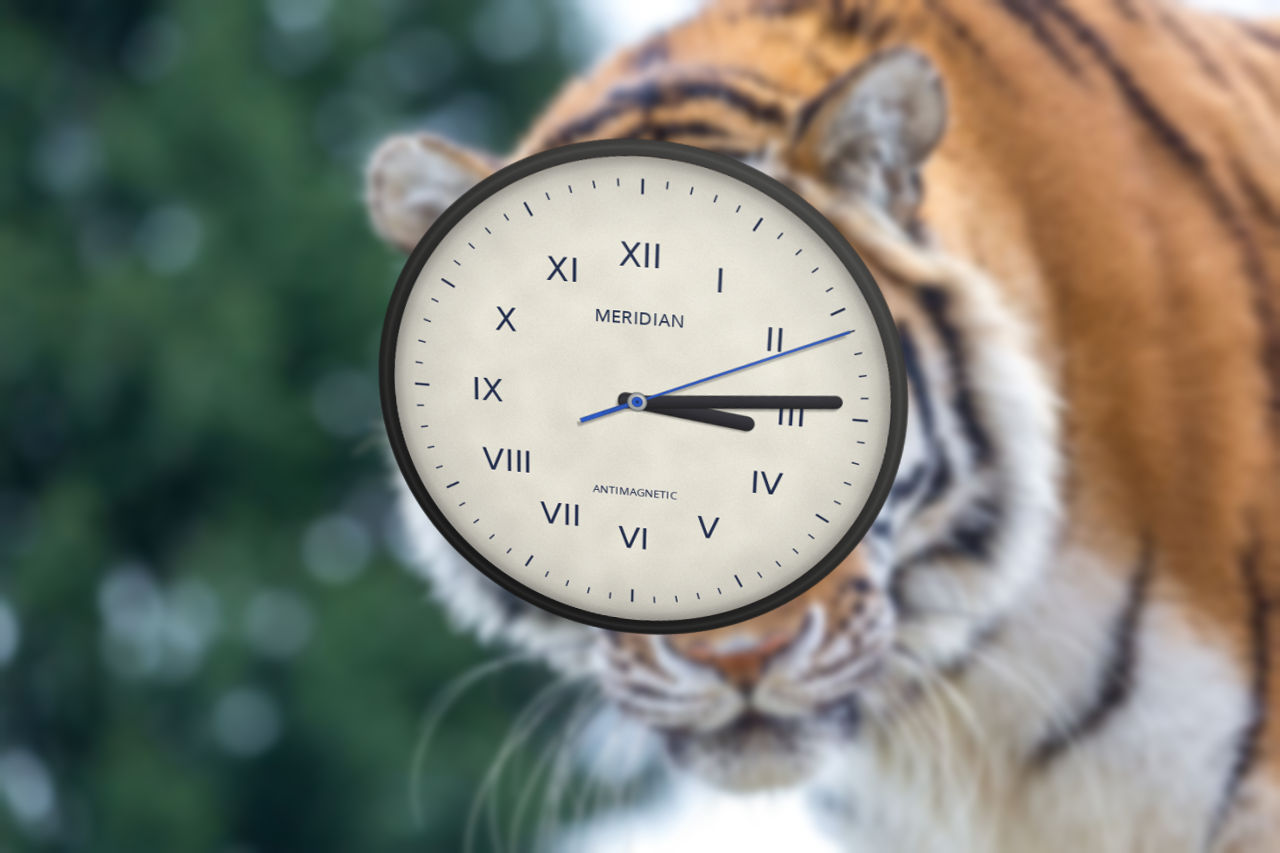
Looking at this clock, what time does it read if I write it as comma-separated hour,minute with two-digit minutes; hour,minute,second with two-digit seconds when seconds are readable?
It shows 3,14,11
